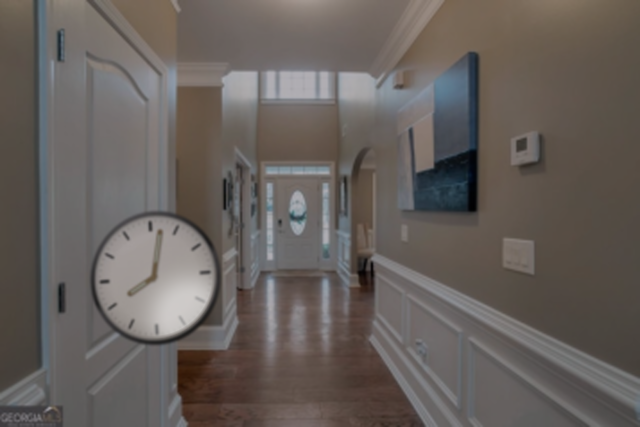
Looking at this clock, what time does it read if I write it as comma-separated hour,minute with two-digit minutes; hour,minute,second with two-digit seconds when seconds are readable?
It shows 8,02
